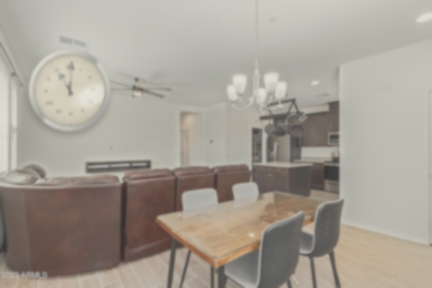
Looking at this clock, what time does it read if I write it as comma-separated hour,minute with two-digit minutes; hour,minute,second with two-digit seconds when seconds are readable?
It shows 11,01
